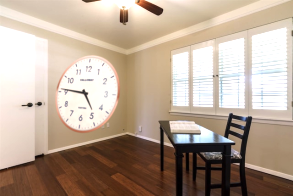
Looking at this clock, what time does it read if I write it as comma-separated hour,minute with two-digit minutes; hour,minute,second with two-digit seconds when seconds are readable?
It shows 4,46
